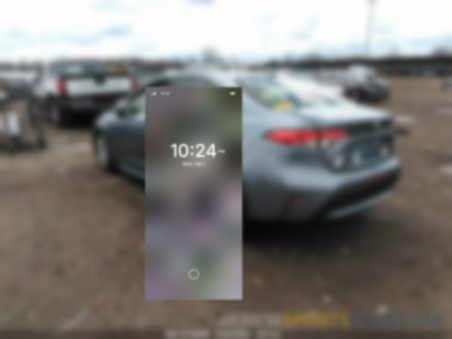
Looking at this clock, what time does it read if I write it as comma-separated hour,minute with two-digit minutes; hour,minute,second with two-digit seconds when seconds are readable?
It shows 10,24
